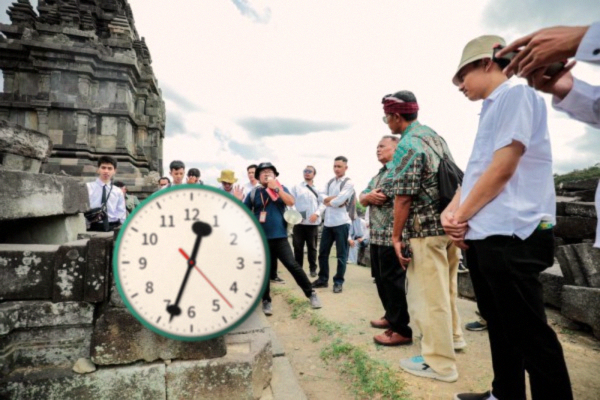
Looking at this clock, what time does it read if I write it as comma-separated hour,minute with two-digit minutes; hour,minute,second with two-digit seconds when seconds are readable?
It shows 12,33,23
